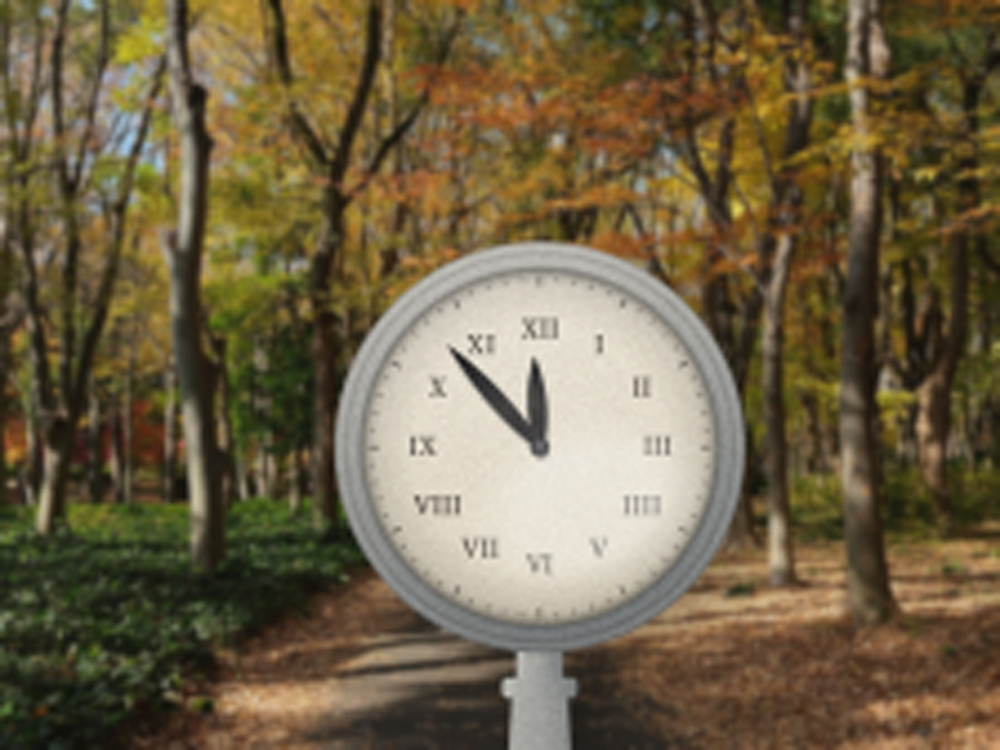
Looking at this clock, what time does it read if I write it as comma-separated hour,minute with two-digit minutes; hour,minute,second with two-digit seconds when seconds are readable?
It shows 11,53
